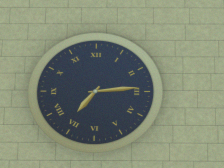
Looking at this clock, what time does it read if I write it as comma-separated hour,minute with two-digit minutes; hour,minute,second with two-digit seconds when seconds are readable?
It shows 7,14
